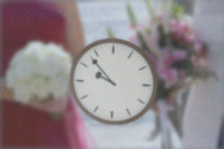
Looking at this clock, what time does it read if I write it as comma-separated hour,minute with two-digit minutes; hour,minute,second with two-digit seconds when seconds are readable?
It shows 9,53
